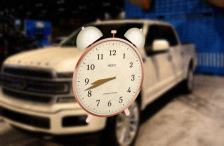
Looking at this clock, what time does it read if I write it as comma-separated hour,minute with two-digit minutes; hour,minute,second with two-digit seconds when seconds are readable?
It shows 8,42
